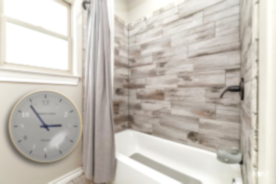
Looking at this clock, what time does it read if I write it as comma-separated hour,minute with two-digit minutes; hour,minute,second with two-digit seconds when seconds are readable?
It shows 2,54
